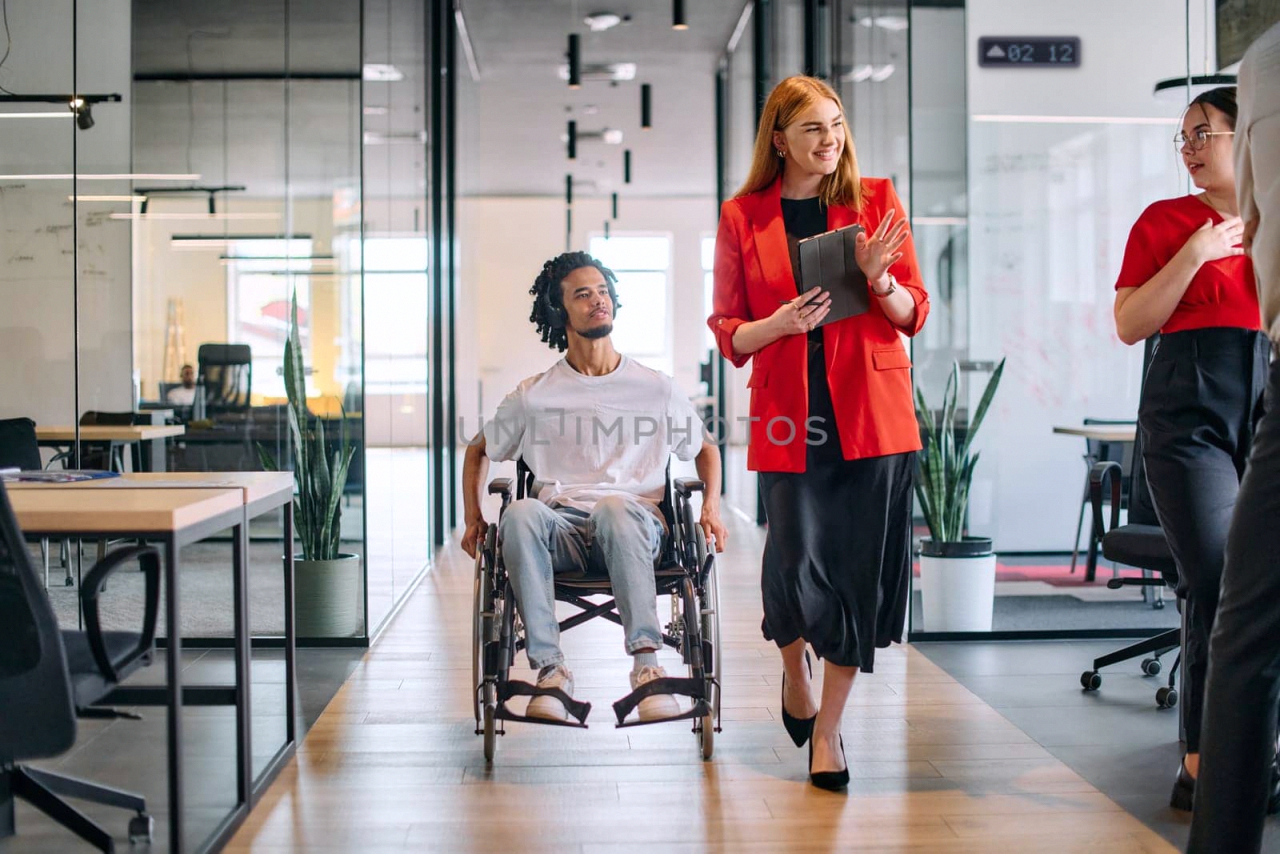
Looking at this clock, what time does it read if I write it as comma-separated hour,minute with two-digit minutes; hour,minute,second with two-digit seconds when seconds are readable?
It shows 2,12
